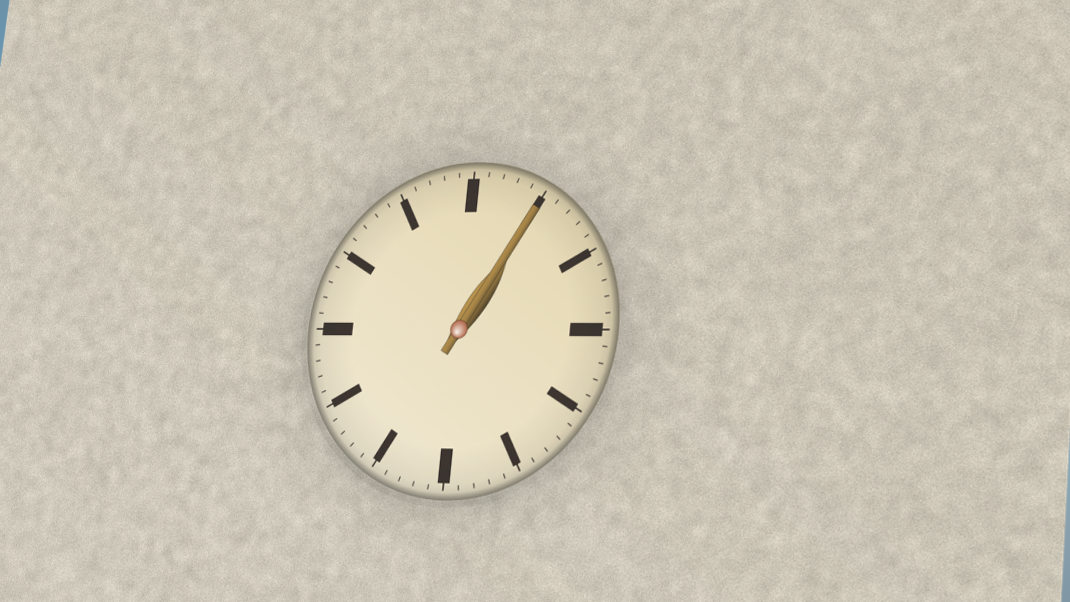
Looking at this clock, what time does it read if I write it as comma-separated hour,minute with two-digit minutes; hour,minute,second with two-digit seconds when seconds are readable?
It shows 1,05
